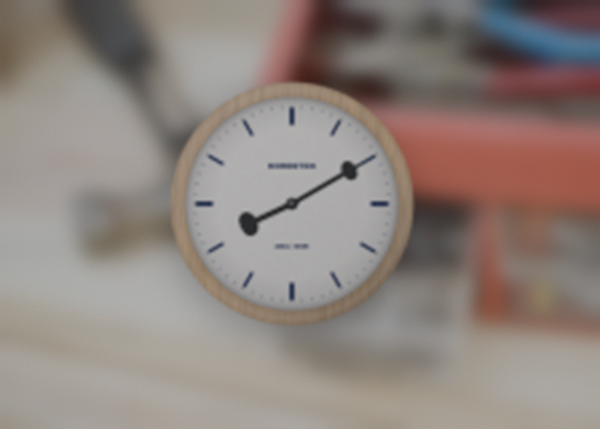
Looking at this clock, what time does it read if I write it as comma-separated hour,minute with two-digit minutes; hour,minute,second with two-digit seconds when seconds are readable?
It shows 8,10
